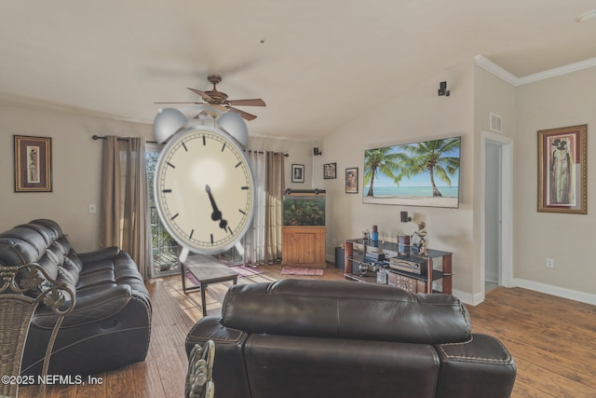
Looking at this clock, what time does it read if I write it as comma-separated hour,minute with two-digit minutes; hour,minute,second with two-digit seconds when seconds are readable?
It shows 5,26
